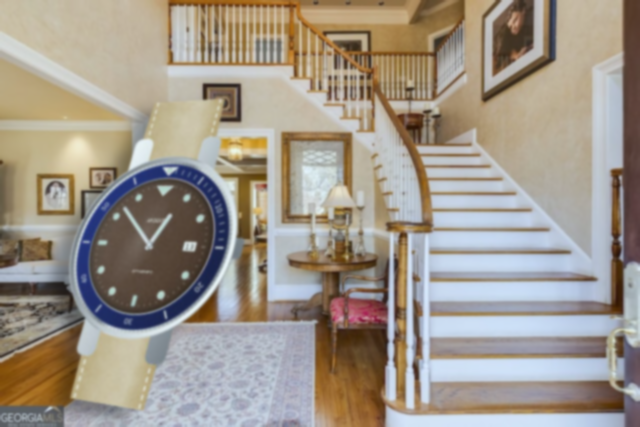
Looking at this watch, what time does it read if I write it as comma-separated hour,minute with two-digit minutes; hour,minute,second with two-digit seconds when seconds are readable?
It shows 12,52
